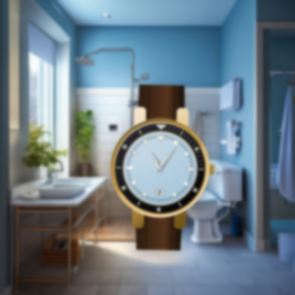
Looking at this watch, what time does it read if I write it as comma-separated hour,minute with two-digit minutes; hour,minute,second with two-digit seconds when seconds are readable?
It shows 11,06
